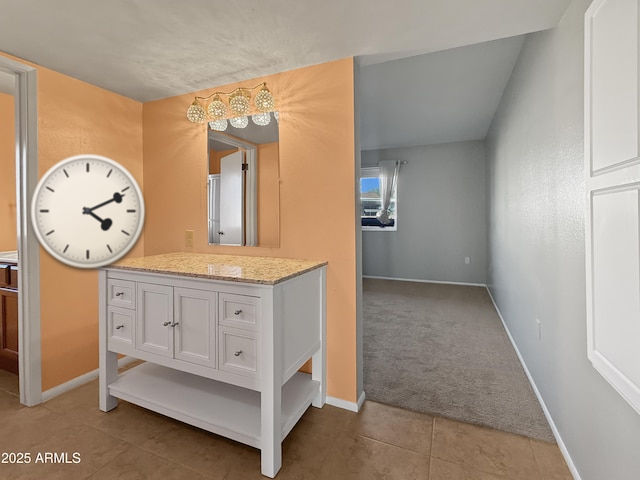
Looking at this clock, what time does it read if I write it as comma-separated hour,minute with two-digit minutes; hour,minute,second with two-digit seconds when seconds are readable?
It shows 4,11
